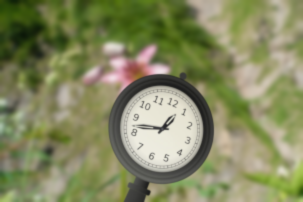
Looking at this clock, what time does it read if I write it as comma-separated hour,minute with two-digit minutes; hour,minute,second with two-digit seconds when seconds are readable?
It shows 12,42
